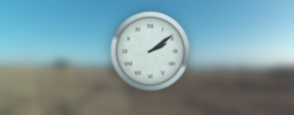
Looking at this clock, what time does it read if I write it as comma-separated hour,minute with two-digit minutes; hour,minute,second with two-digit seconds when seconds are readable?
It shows 2,09
